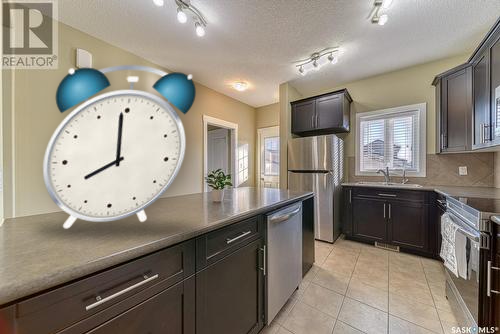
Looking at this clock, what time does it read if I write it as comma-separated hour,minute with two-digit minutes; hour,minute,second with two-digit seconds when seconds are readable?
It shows 7,59
